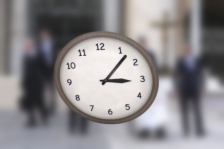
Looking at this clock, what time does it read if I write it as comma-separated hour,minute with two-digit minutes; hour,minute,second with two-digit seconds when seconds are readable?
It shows 3,07
